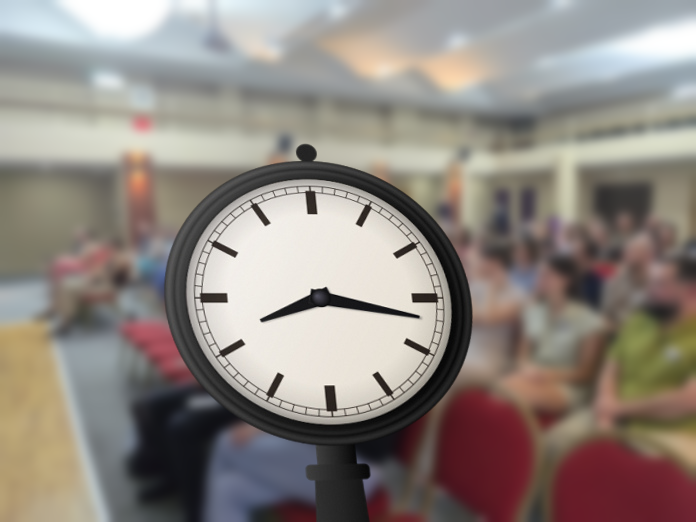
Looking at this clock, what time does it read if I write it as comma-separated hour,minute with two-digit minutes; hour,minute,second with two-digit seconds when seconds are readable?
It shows 8,17
